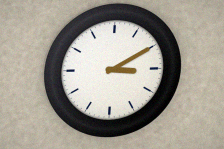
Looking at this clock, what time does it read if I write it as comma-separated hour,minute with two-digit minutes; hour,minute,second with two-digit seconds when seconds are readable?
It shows 3,10
